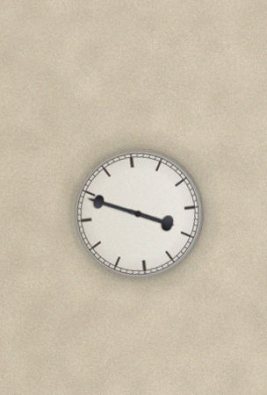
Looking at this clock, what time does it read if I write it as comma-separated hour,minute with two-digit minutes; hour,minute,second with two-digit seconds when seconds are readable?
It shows 3,49
